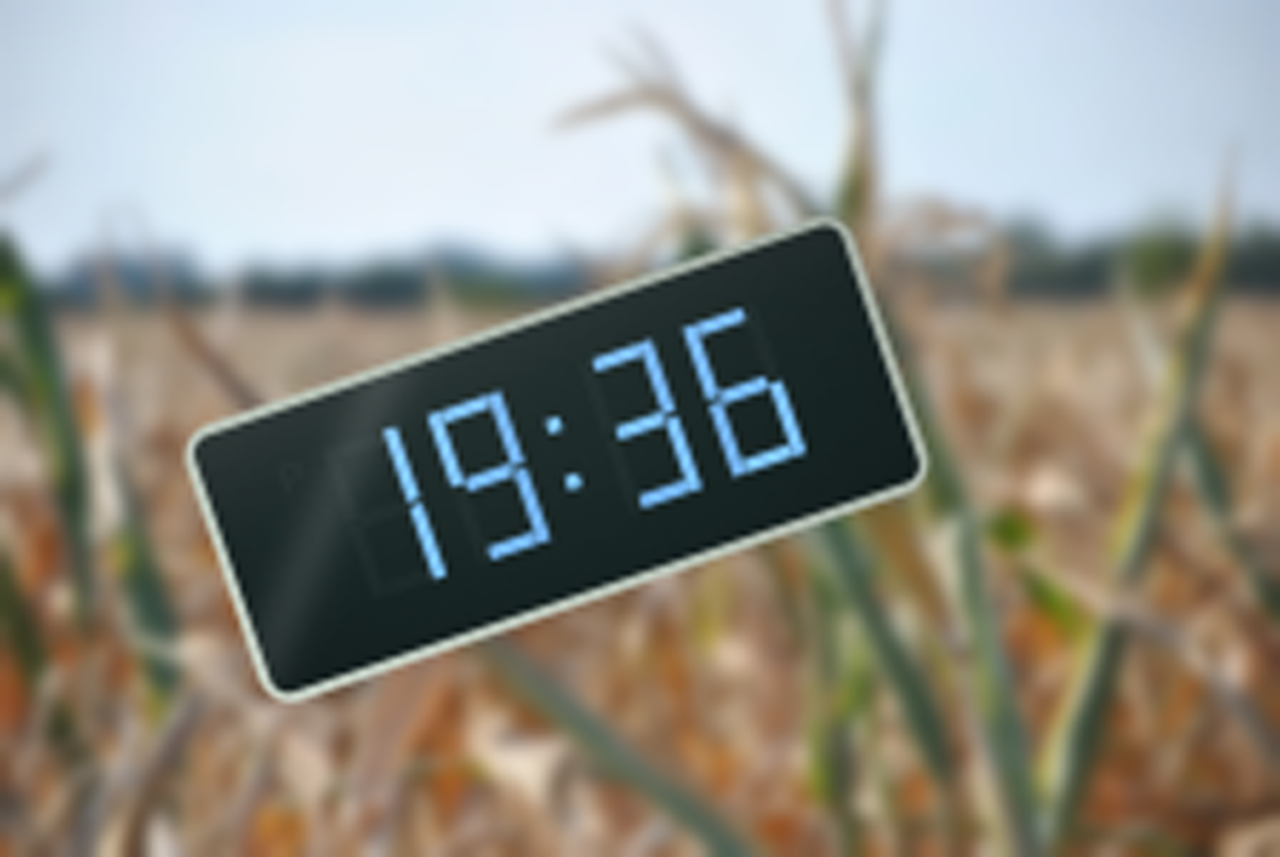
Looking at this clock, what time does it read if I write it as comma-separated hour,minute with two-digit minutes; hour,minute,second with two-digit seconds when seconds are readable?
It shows 19,36
